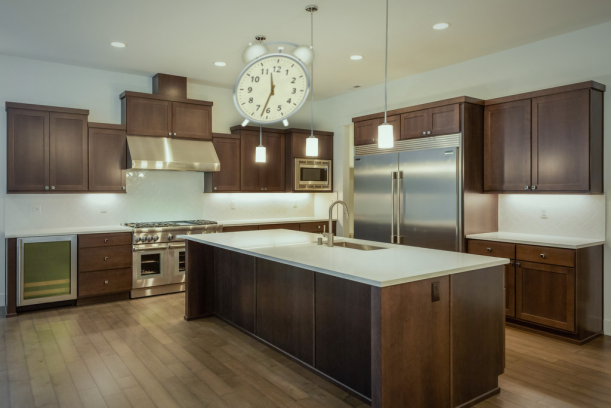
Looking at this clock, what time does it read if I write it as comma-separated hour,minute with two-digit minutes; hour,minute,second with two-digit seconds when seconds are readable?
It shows 11,32
